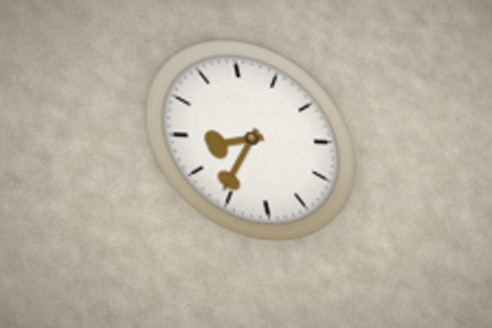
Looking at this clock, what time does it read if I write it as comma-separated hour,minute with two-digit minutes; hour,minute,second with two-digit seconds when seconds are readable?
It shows 8,36
